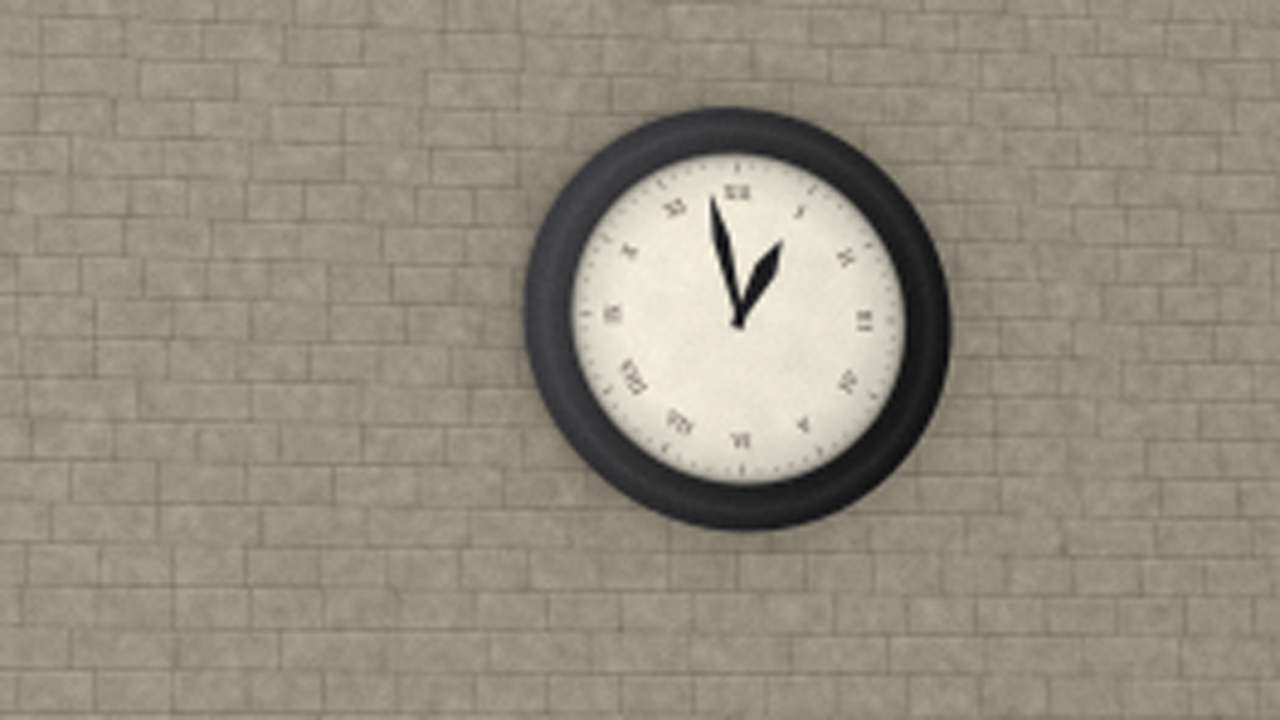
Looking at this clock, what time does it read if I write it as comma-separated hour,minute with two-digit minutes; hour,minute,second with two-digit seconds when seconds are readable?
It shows 12,58
